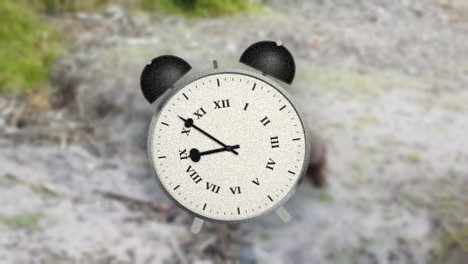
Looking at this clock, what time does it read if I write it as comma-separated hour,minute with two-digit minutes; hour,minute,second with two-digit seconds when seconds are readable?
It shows 8,52
